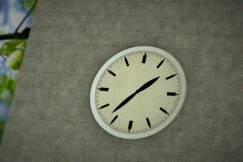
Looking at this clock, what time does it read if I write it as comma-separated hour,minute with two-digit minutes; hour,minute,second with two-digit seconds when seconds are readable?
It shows 1,37
